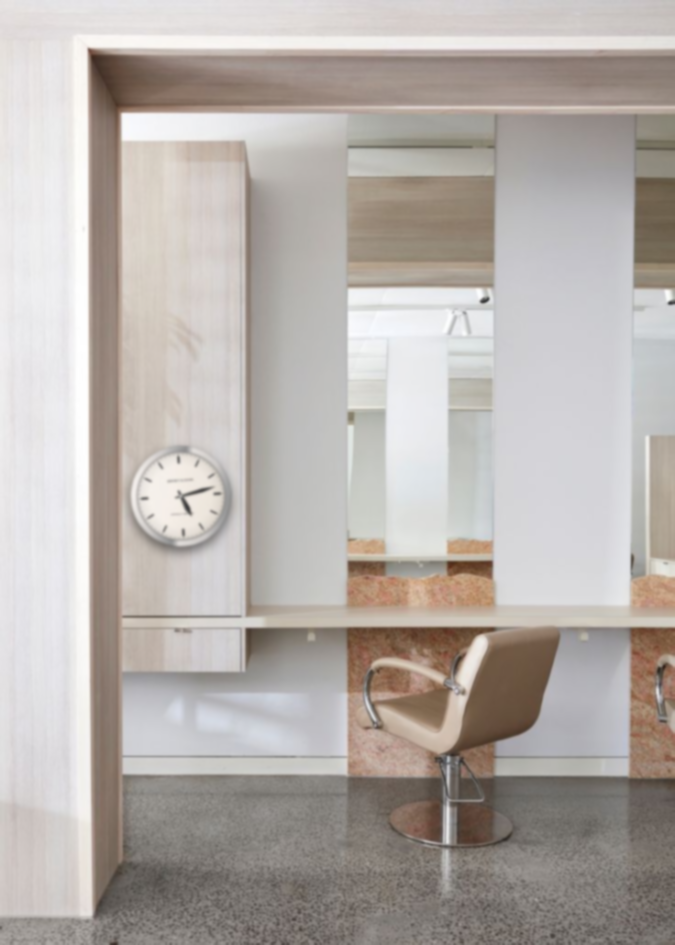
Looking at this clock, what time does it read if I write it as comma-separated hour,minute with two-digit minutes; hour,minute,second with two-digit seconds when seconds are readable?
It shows 5,13
